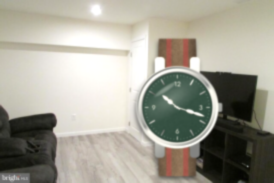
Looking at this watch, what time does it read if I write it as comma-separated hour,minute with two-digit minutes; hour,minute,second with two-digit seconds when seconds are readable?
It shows 10,18
